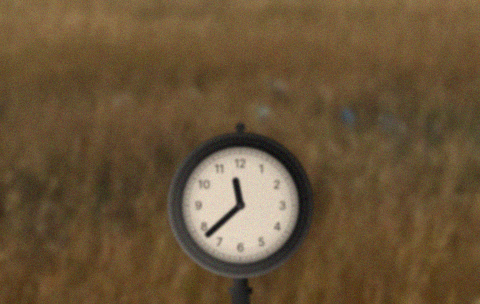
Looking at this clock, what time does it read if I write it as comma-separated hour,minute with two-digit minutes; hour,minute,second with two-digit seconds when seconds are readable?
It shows 11,38
